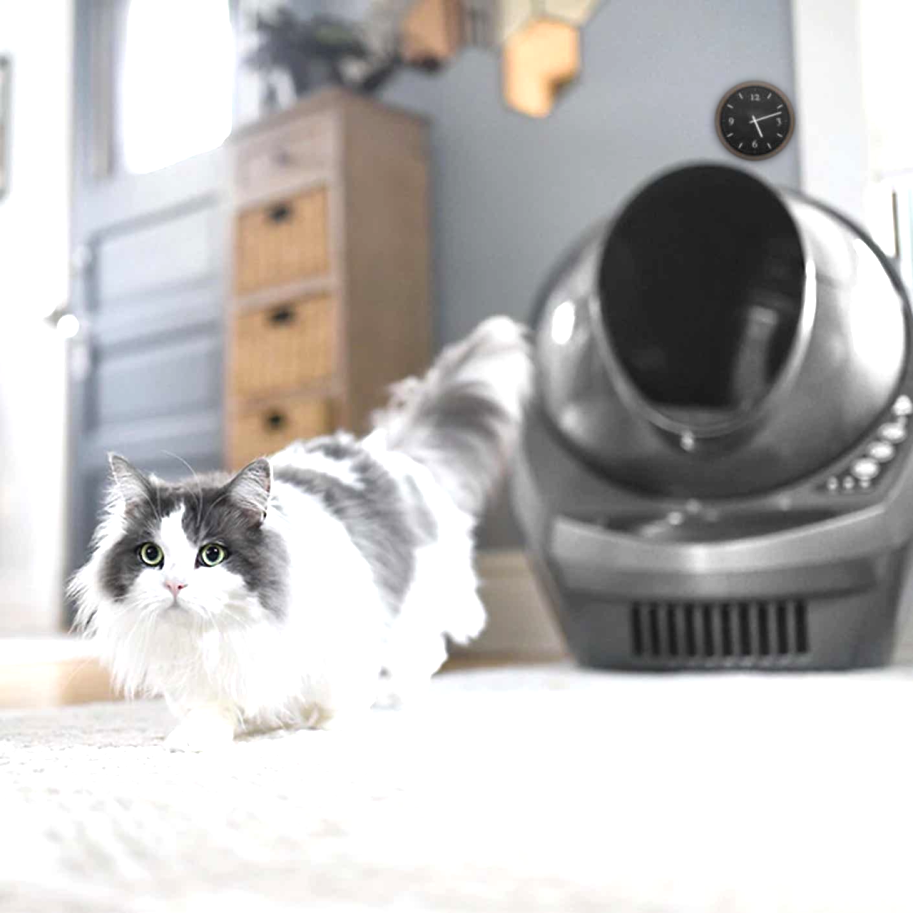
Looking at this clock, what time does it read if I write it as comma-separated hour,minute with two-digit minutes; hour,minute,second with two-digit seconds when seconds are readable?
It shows 5,12
